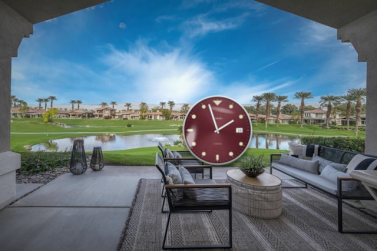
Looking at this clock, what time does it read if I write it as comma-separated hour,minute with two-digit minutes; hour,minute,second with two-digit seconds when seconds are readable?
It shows 1,57
